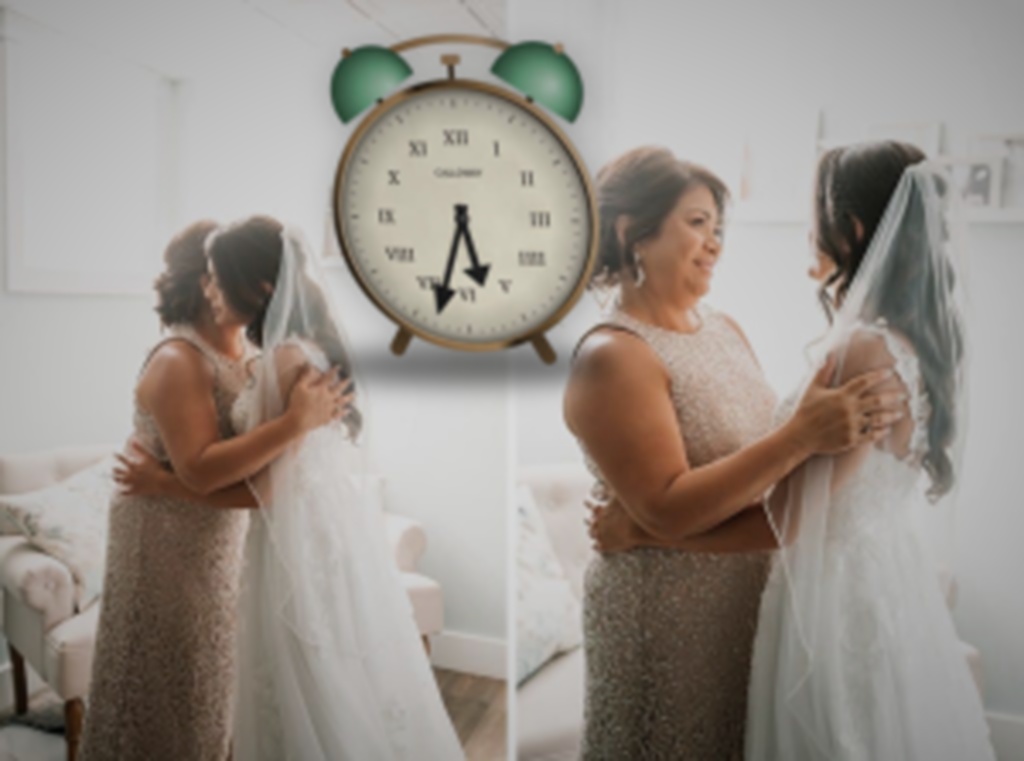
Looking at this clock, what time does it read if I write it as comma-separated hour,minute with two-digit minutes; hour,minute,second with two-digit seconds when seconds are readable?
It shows 5,33
